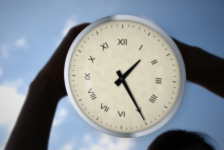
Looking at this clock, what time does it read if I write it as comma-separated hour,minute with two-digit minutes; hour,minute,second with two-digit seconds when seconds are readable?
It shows 1,25
